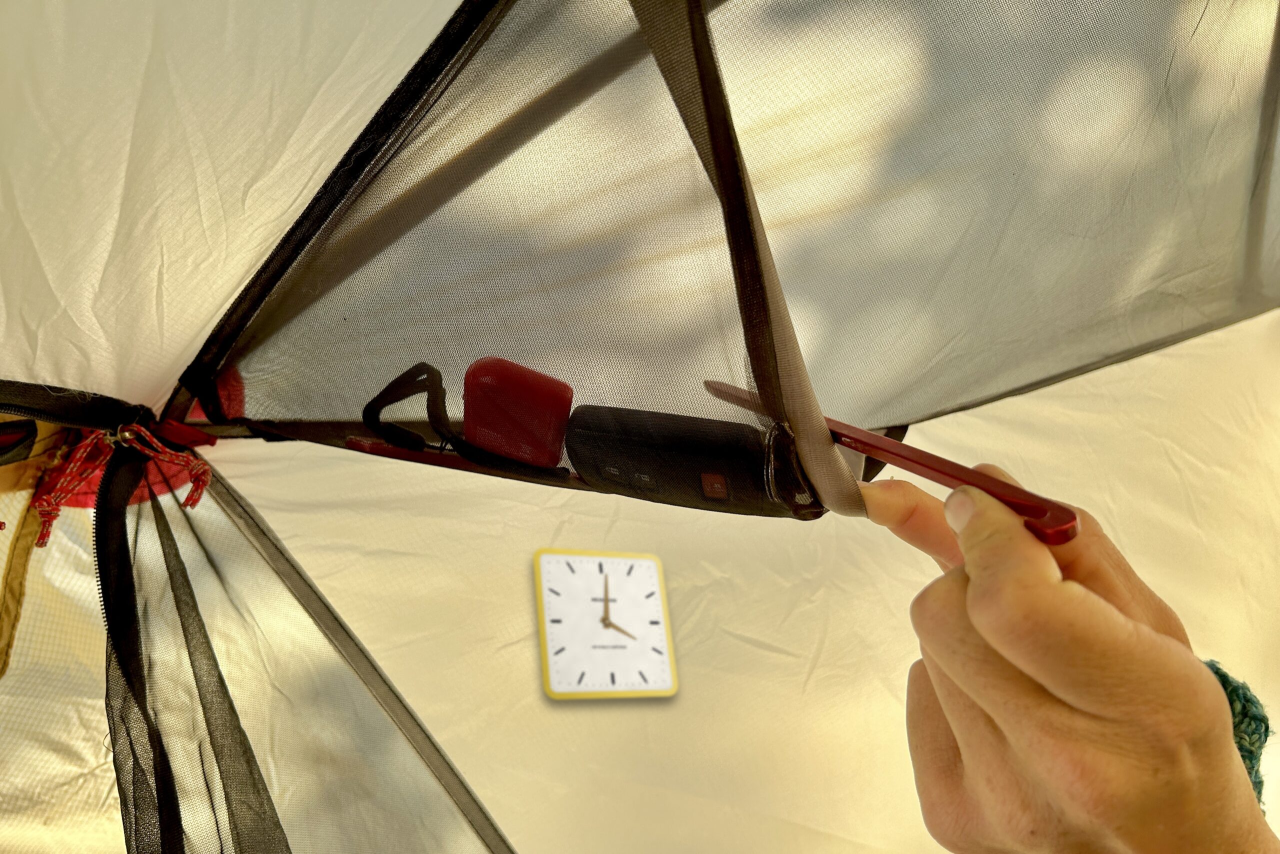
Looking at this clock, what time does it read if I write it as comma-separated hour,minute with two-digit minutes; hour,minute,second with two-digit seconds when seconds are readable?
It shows 4,01
